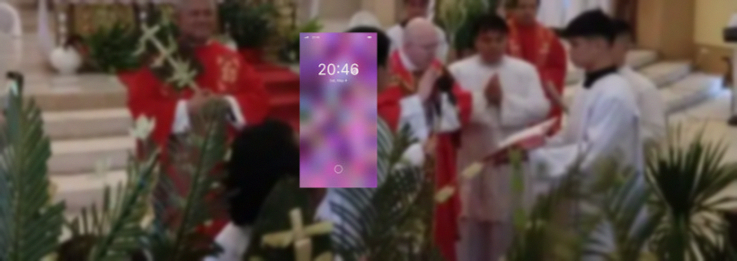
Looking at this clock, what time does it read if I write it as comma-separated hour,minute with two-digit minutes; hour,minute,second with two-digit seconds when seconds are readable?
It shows 20,46
